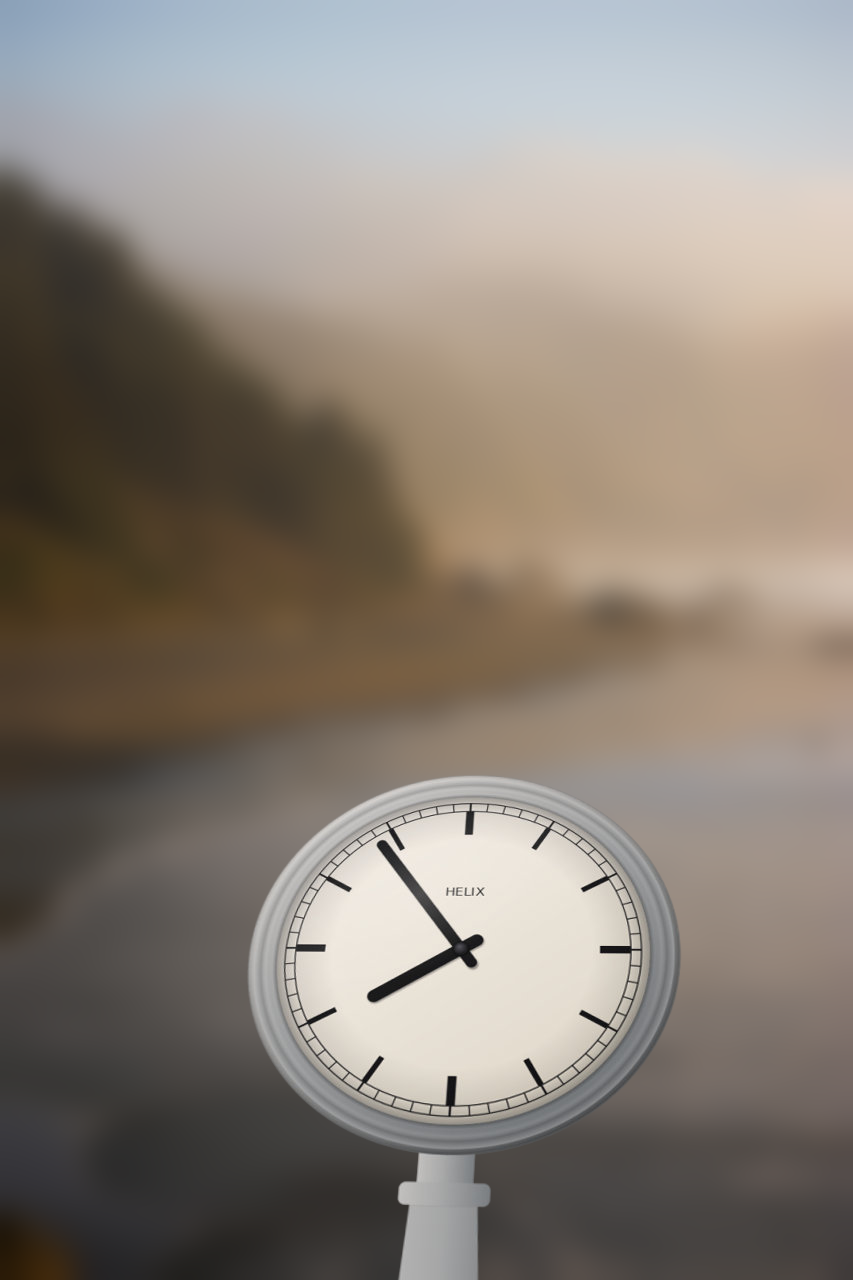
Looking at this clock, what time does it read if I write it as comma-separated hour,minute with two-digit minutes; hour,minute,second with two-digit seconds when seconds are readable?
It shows 7,54
